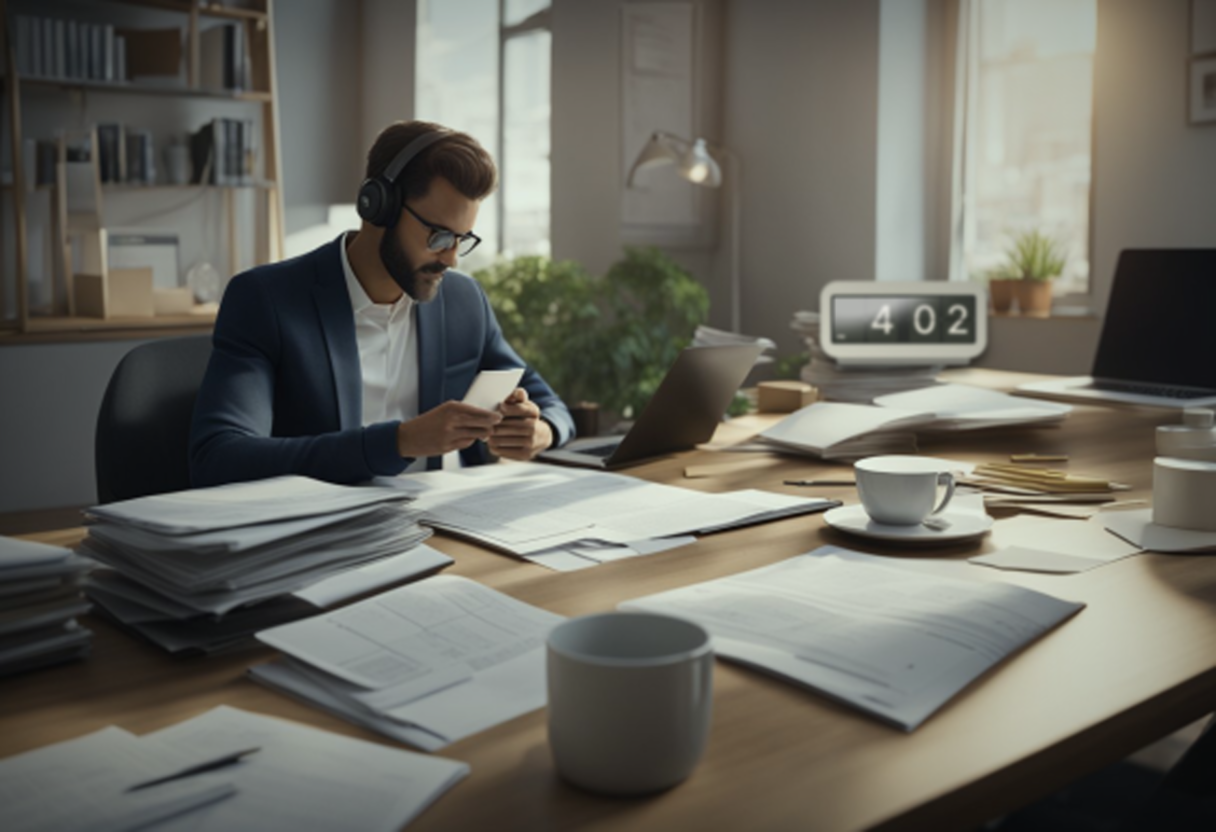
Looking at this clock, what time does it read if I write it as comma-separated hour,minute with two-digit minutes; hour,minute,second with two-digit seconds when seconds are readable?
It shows 4,02
